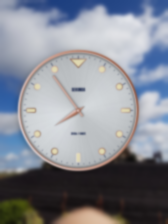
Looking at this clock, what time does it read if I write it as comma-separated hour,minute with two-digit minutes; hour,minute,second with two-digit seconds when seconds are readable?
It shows 7,54
